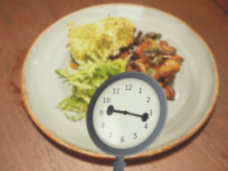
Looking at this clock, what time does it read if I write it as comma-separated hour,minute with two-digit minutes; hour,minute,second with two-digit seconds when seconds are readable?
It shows 9,17
